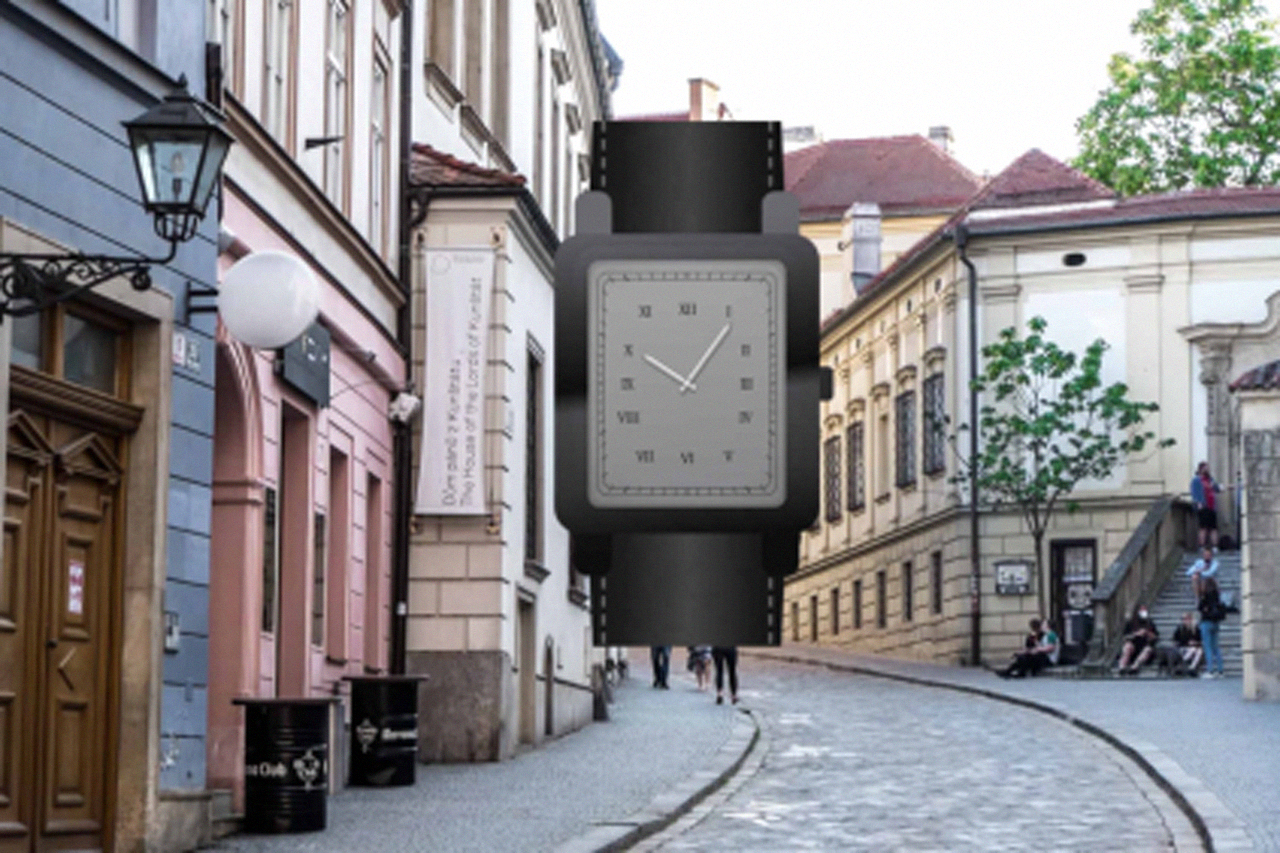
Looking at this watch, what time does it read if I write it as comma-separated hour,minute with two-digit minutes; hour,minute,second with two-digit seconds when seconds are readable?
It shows 10,06
